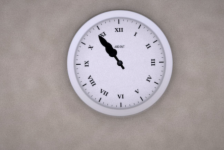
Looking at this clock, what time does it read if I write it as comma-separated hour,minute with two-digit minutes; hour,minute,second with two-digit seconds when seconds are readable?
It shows 10,54
